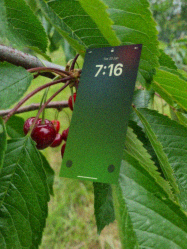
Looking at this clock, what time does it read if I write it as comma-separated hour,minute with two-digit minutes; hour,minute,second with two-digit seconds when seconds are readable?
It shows 7,16
